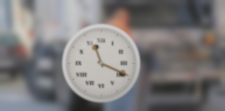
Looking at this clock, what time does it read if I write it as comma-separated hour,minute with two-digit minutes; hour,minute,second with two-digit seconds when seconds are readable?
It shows 11,19
